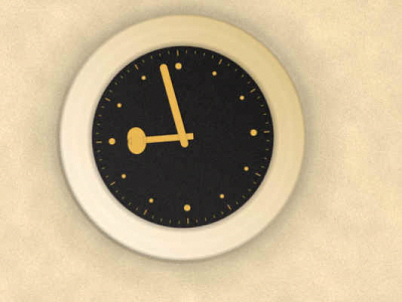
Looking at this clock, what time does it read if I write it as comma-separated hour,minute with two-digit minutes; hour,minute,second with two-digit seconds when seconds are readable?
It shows 8,58
